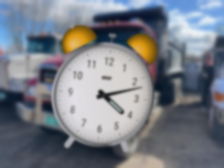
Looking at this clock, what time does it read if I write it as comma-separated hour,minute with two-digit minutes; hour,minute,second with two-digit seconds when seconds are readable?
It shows 4,12
